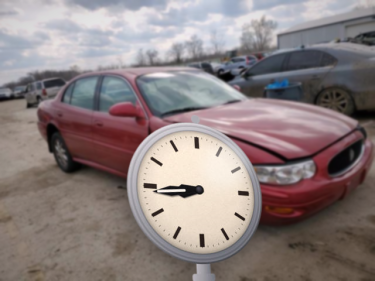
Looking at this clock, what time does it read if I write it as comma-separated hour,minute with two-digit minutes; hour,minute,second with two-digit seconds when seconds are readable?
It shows 8,44
